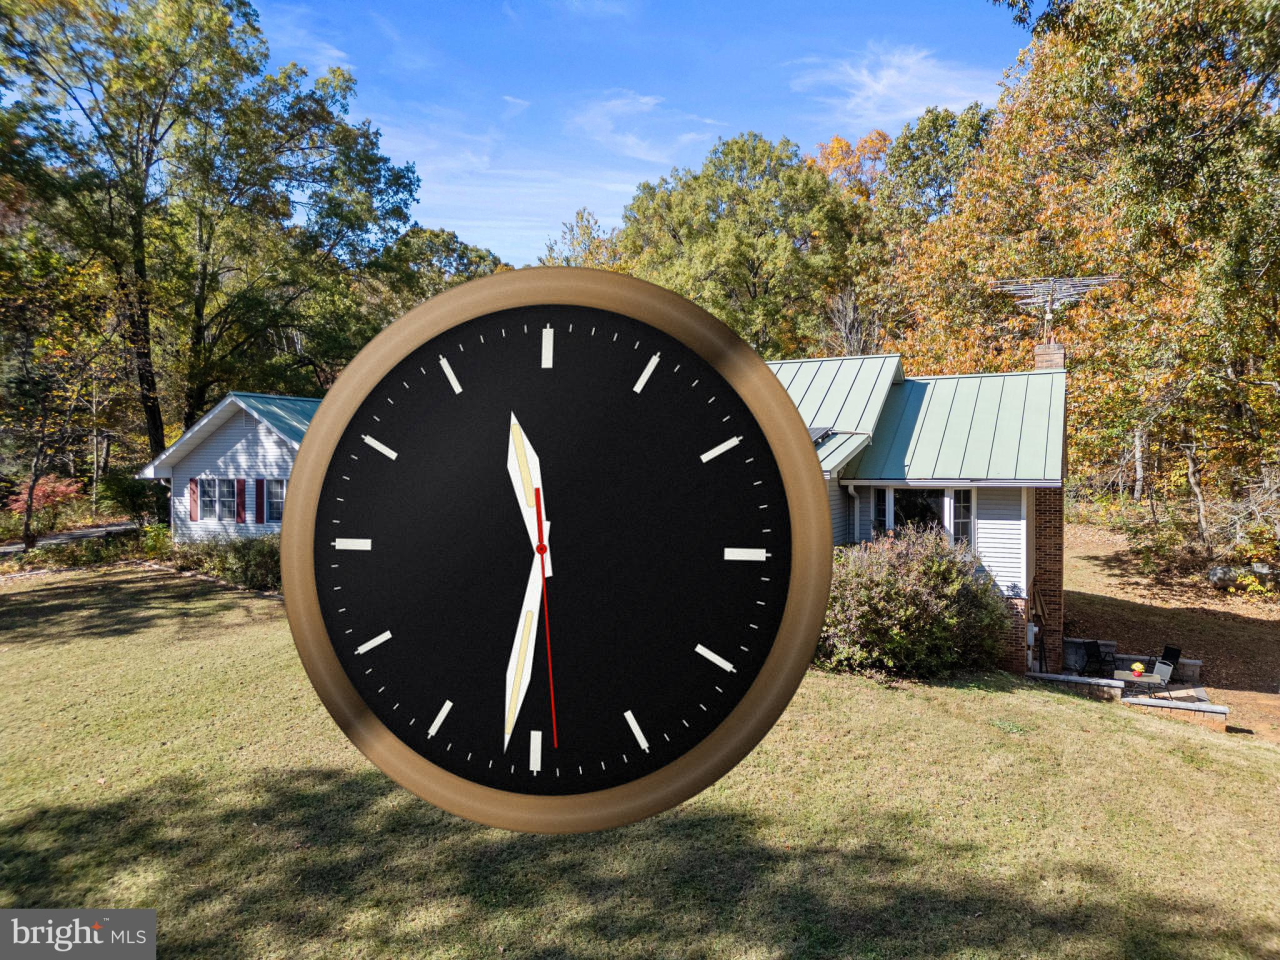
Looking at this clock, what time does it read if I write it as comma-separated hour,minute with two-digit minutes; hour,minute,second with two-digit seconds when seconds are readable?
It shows 11,31,29
